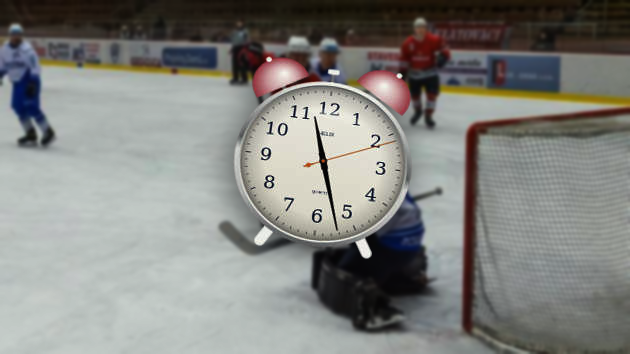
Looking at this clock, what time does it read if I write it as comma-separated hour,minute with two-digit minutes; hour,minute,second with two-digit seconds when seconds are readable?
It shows 11,27,11
